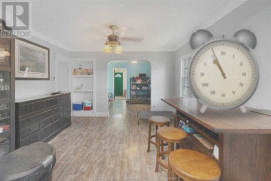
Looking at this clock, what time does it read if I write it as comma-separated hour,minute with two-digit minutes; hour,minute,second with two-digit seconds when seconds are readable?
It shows 10,56
